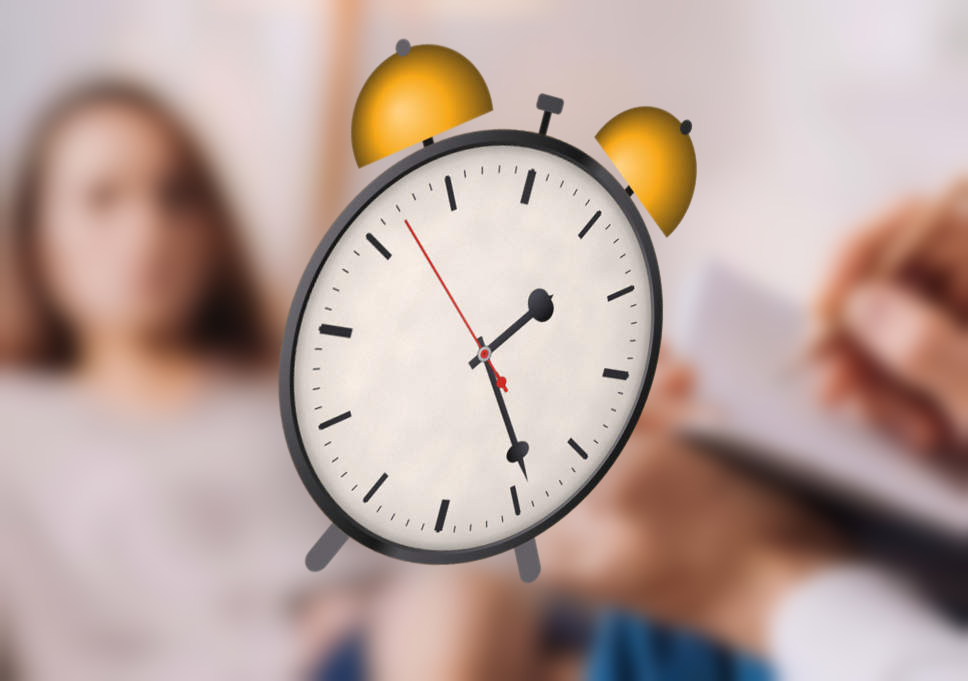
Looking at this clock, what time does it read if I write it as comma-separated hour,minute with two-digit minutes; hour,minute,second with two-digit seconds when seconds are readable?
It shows 1,23,52
